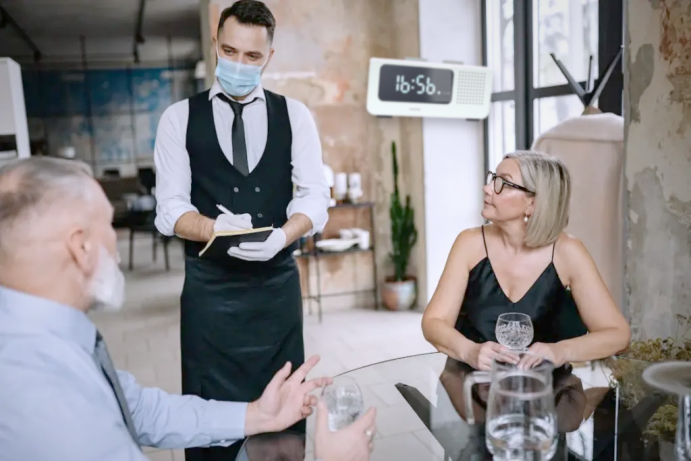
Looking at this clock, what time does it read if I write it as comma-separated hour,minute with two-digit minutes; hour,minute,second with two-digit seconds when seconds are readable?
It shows 16,56
